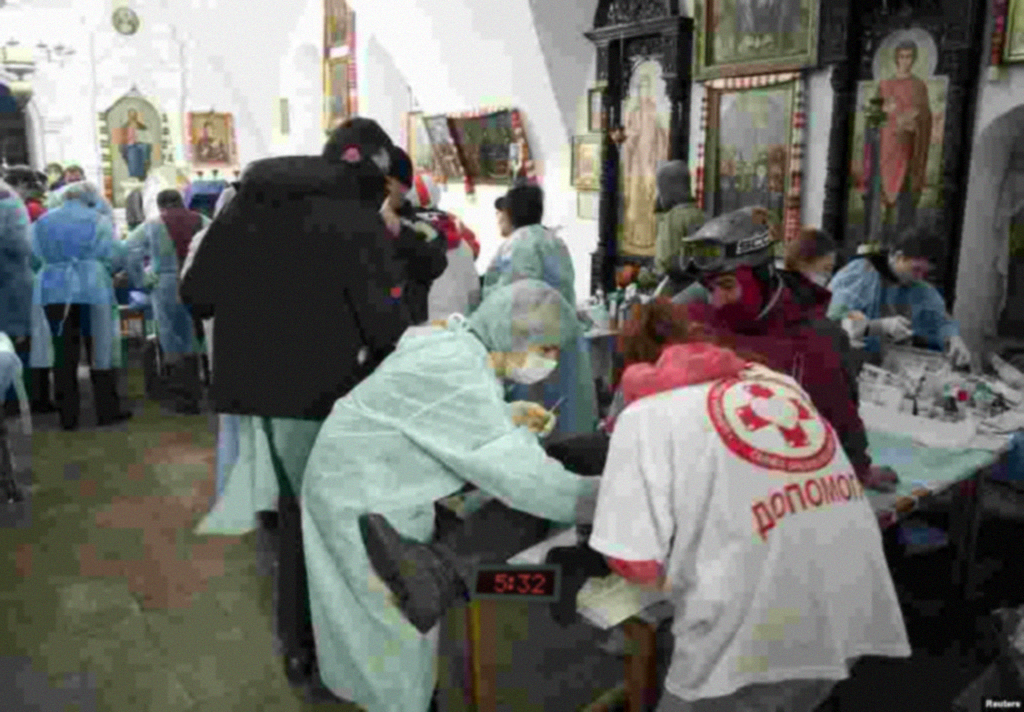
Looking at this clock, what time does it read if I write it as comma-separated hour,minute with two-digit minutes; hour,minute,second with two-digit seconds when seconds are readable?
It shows 5,32
